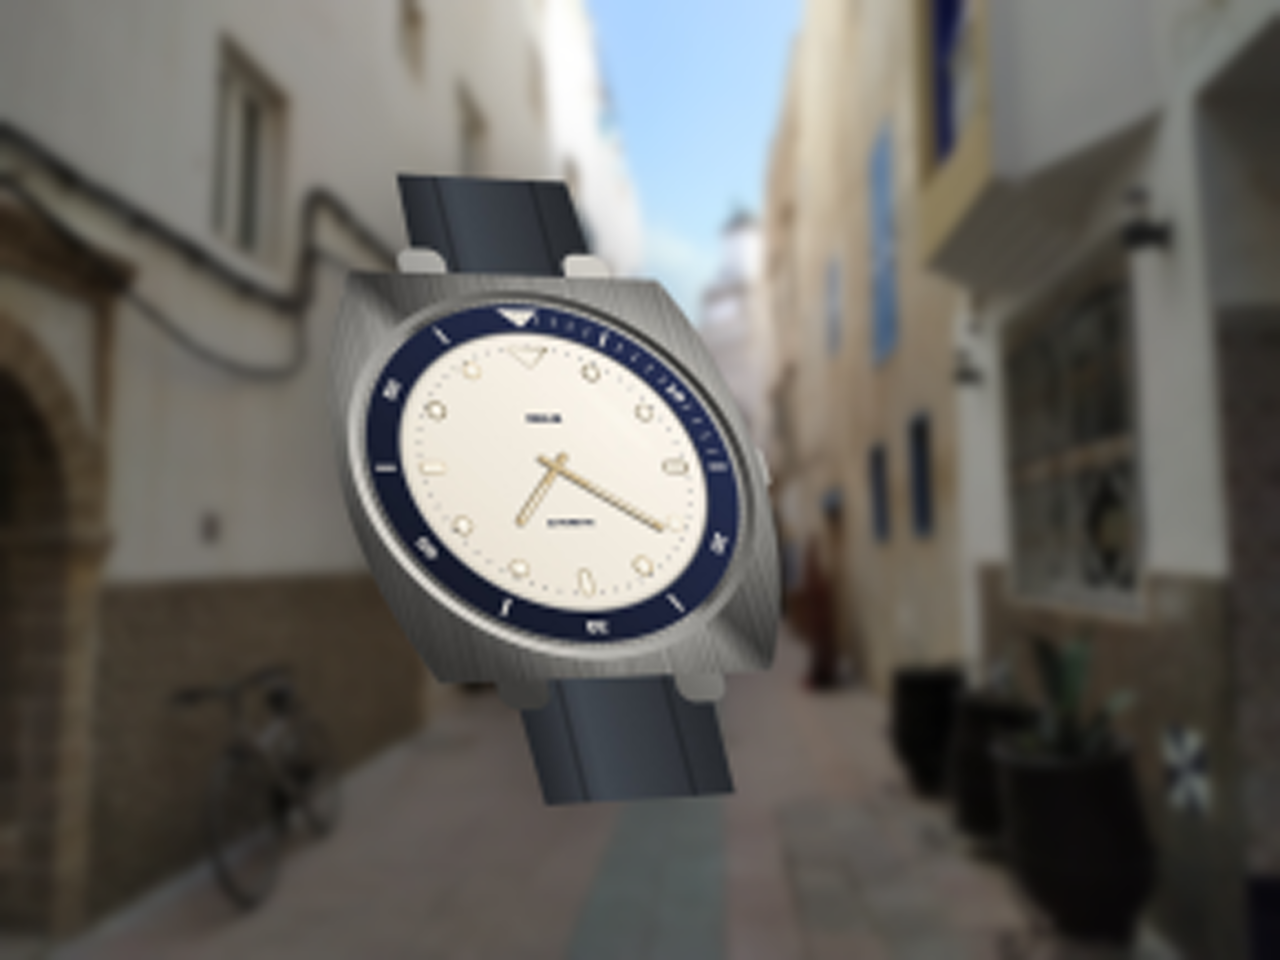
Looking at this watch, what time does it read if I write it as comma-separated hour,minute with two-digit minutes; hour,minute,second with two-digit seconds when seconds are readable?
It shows 7,21
